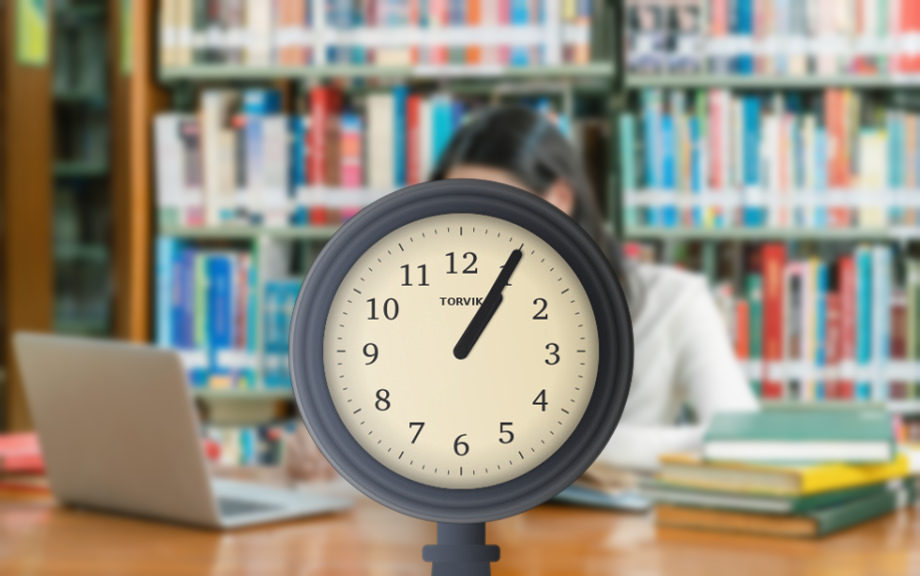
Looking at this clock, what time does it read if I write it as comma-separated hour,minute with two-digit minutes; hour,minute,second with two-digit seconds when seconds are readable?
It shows 1,05
